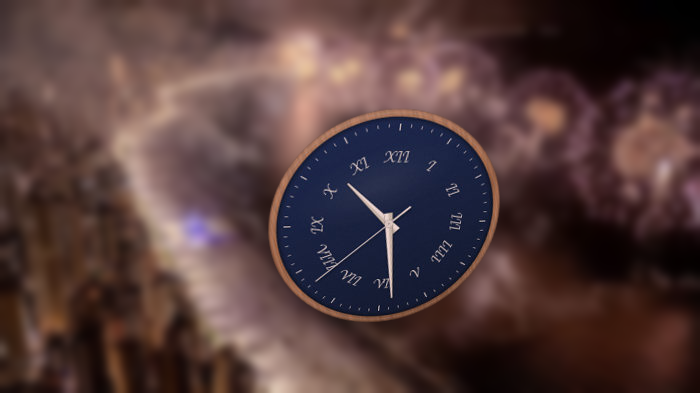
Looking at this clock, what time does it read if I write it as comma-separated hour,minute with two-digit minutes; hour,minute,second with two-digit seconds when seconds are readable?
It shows 10,28,38
